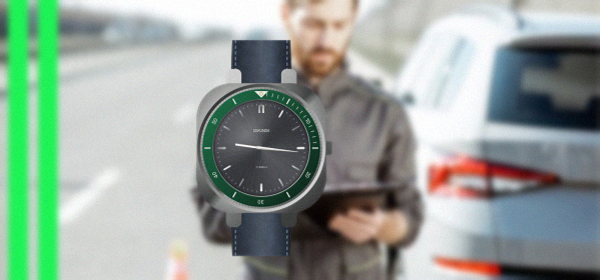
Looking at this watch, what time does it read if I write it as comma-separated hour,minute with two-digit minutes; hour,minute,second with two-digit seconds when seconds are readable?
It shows 9,16
